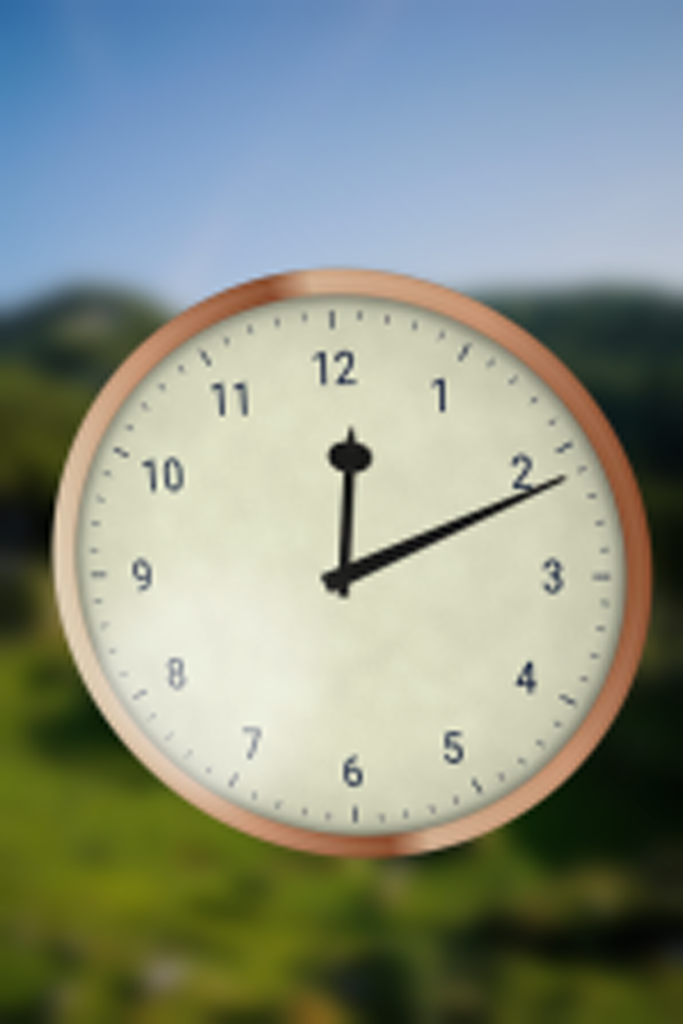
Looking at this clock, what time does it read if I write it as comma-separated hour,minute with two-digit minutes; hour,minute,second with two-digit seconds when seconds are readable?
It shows 12,11
